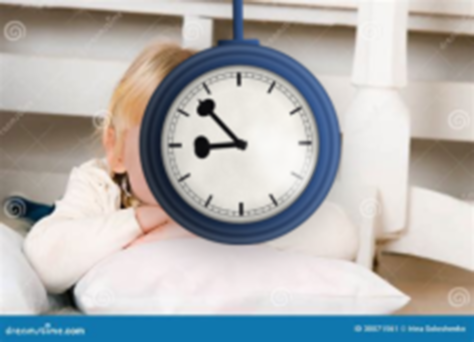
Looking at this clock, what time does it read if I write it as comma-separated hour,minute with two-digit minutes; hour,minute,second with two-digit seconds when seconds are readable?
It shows 8,53
